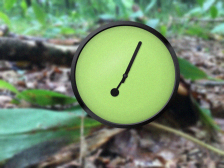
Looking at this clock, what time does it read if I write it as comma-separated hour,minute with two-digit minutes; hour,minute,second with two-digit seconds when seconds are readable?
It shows 7,04
